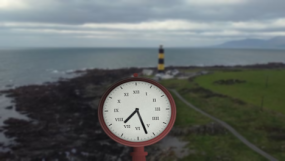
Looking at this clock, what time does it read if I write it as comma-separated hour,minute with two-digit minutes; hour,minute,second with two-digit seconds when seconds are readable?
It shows 7,27
